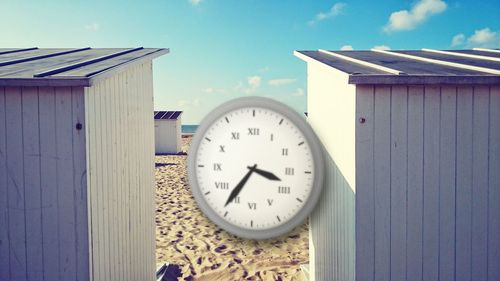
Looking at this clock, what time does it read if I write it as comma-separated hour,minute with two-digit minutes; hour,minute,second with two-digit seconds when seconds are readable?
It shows 3,36
